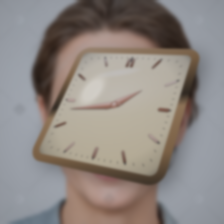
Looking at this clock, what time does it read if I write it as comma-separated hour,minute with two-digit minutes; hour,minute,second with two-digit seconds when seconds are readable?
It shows 1,43
